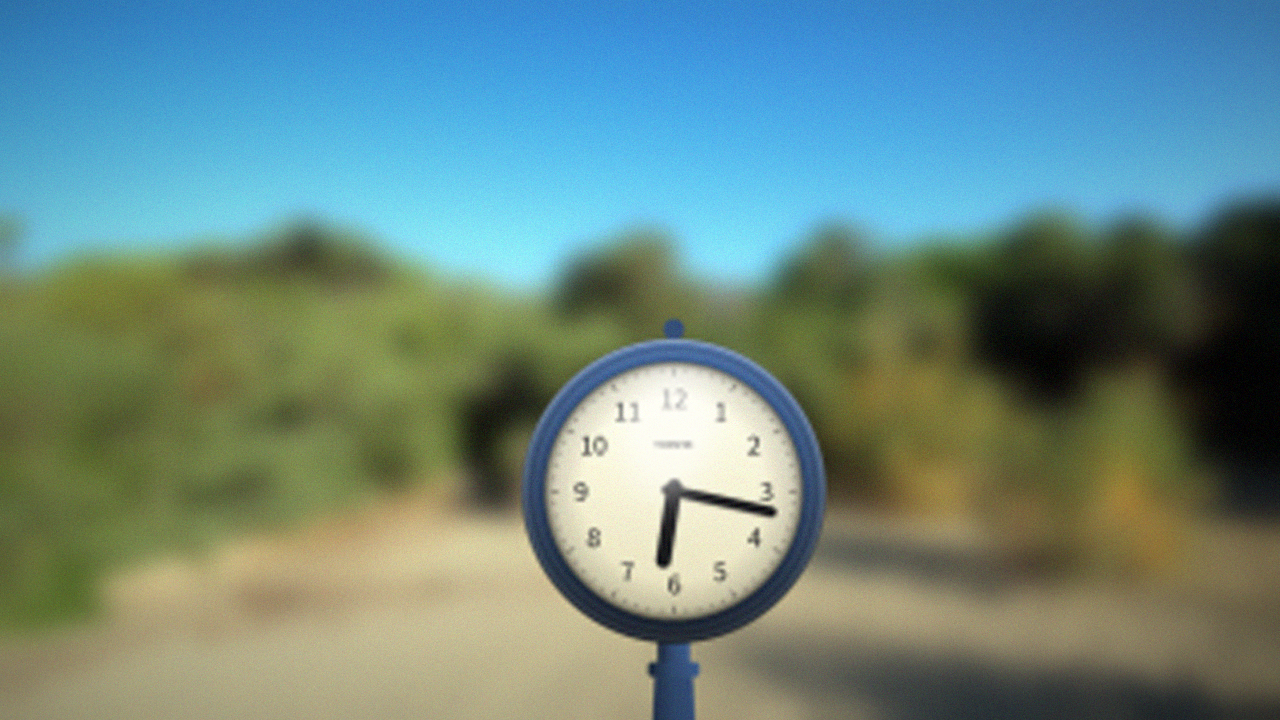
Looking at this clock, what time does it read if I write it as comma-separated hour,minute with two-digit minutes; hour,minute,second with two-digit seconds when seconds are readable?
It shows 6,17
